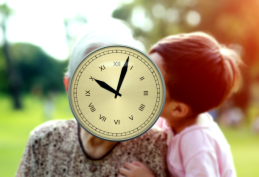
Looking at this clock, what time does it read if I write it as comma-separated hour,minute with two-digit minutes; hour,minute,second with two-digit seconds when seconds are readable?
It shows 10,03
